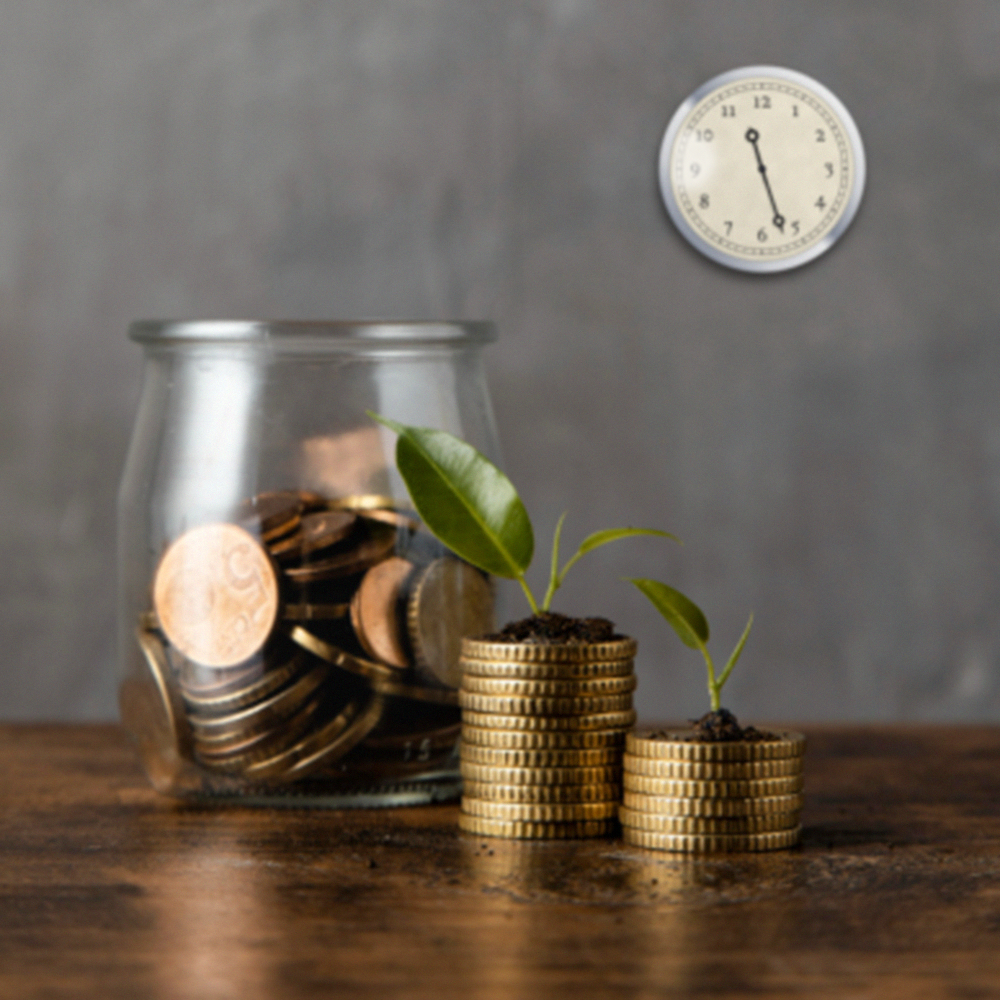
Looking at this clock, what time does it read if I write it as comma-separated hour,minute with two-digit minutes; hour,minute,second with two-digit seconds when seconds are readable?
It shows 11,27
